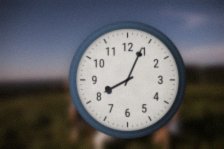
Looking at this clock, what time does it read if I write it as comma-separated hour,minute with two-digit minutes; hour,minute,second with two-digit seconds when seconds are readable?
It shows 8,04
